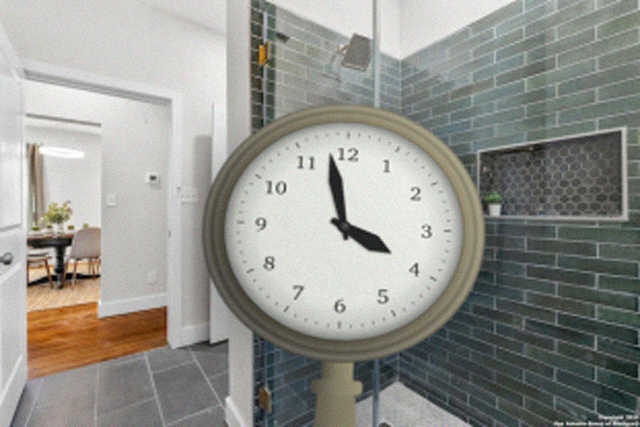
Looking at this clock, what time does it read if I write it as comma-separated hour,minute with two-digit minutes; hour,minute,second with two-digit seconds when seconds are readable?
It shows 3,58
